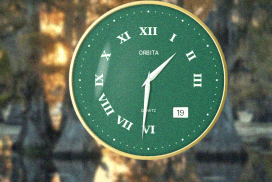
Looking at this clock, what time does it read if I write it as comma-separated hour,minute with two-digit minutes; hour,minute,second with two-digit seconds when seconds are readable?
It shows 1,31
